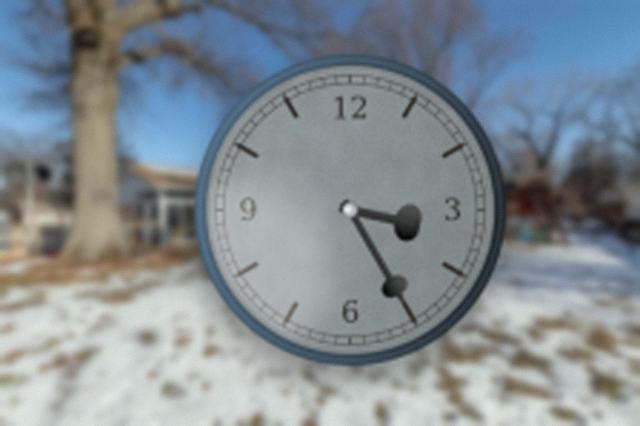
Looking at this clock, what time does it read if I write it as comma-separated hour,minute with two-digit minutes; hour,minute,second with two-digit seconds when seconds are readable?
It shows 3,25
